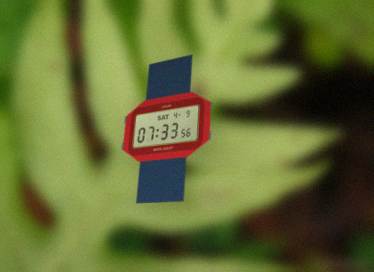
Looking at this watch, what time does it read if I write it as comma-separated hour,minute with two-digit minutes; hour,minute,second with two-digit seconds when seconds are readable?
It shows 7,33,56
